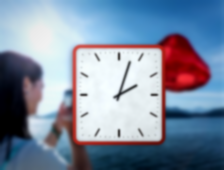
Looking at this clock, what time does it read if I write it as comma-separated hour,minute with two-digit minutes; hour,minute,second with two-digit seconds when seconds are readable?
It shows 2,03
